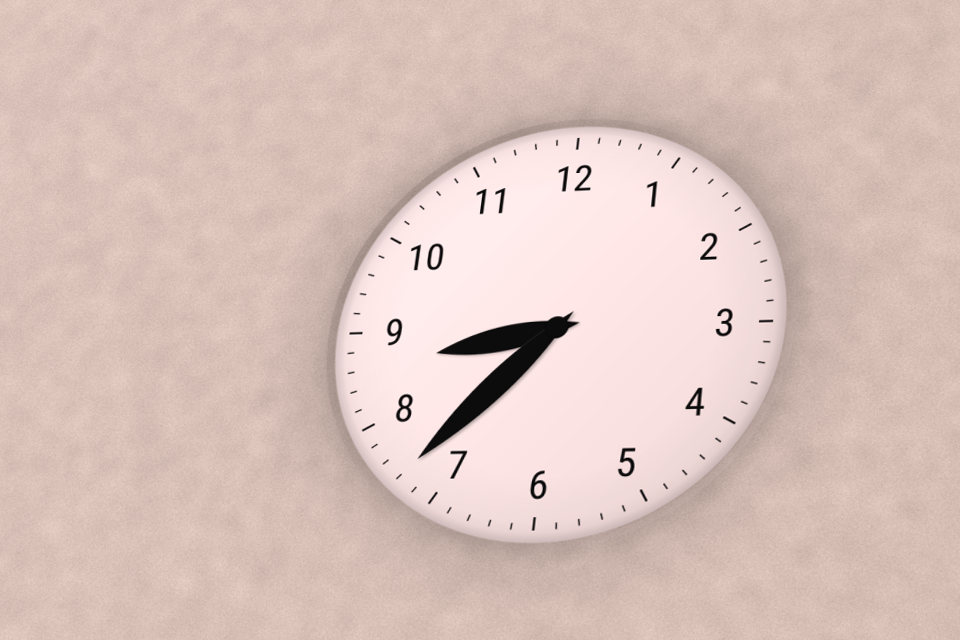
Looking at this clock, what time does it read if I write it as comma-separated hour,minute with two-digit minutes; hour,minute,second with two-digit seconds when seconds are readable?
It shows 8,37
